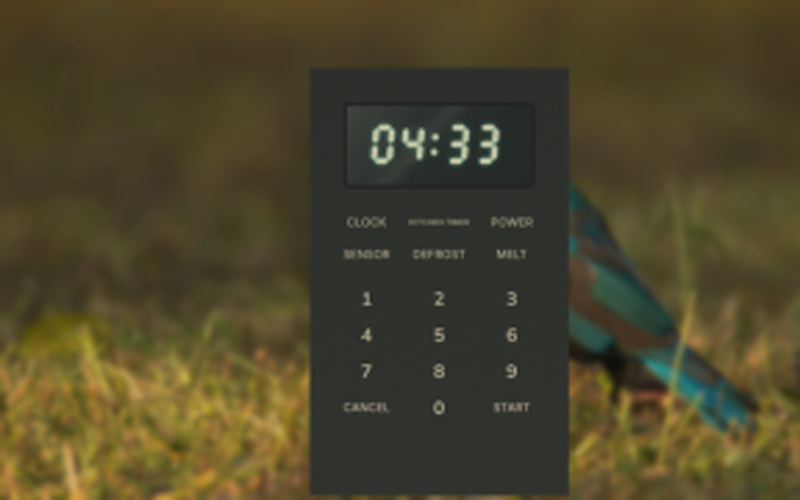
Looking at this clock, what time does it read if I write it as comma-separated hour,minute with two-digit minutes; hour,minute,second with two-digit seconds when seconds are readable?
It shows 4,33
